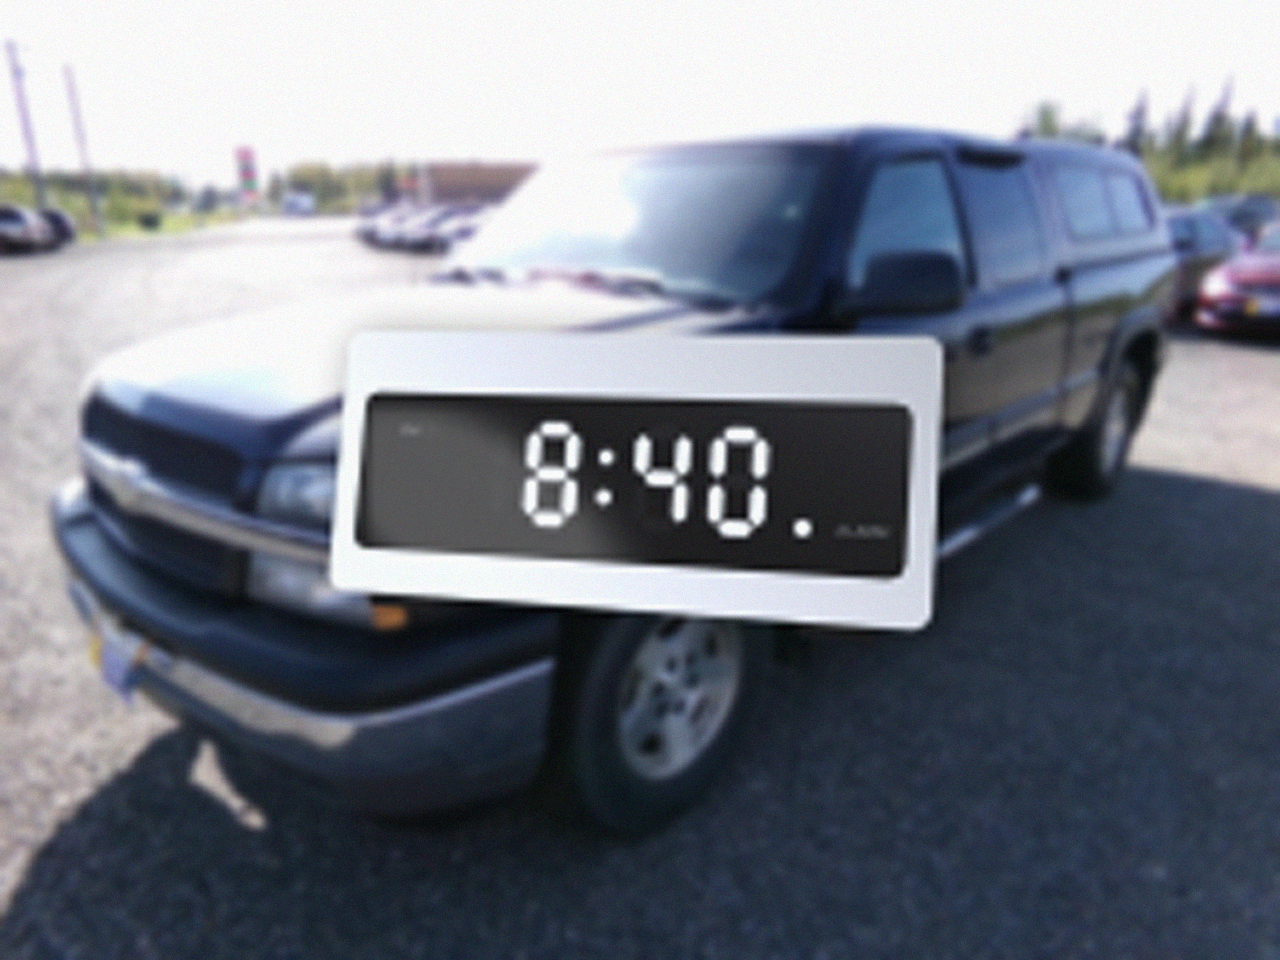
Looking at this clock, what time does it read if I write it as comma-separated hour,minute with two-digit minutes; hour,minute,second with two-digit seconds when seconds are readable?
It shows 8,40
